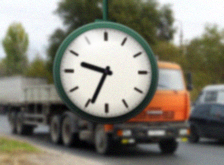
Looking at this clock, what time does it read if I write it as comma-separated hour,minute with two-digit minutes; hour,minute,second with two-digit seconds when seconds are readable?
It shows 9,34
